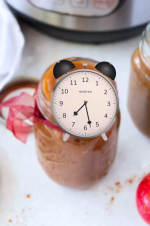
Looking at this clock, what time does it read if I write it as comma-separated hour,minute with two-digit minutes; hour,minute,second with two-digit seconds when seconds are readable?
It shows 7,28
